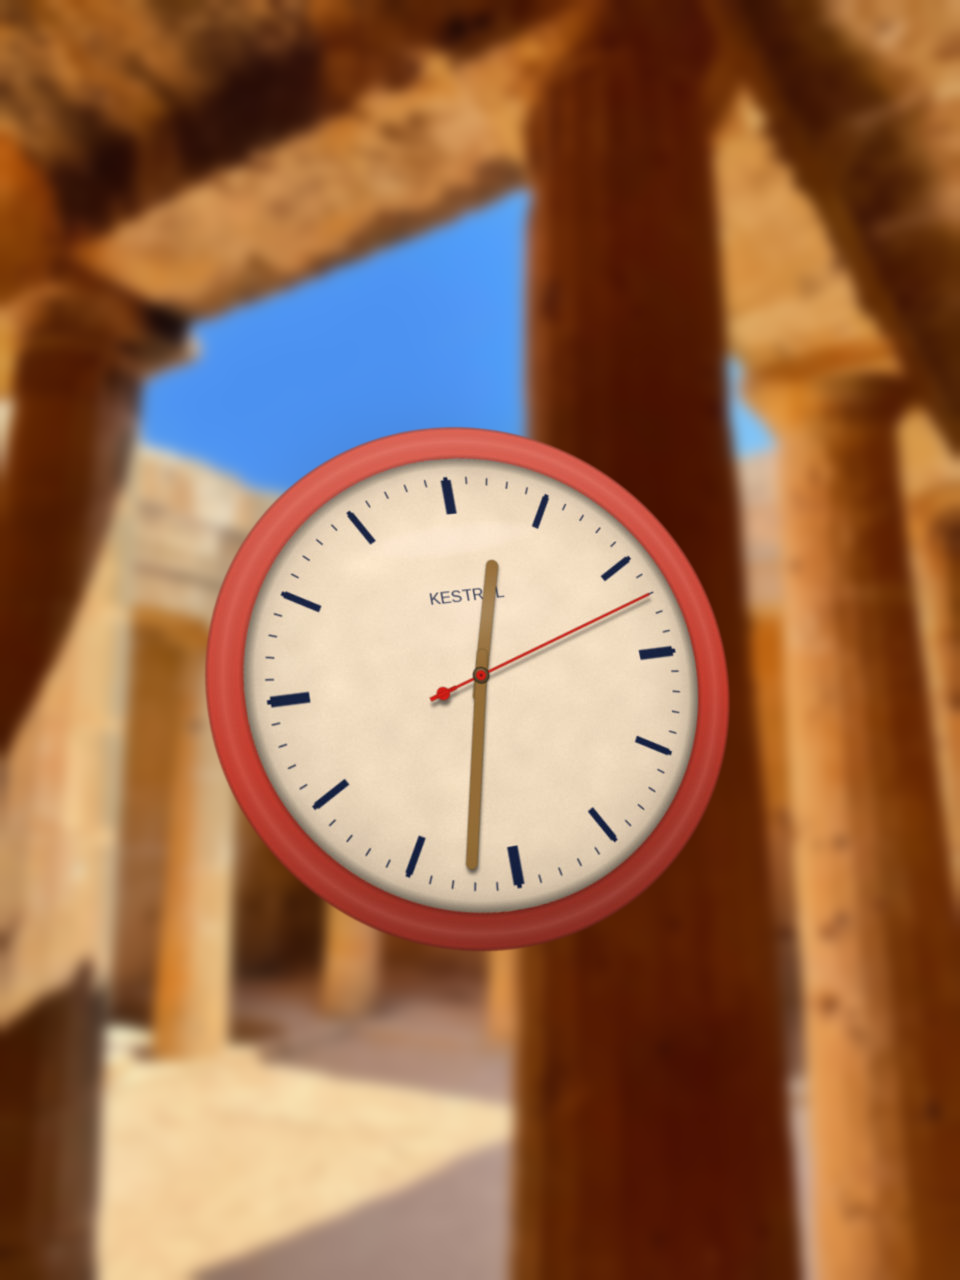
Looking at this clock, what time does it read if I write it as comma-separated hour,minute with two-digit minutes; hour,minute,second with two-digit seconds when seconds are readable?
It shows 12,32,12
